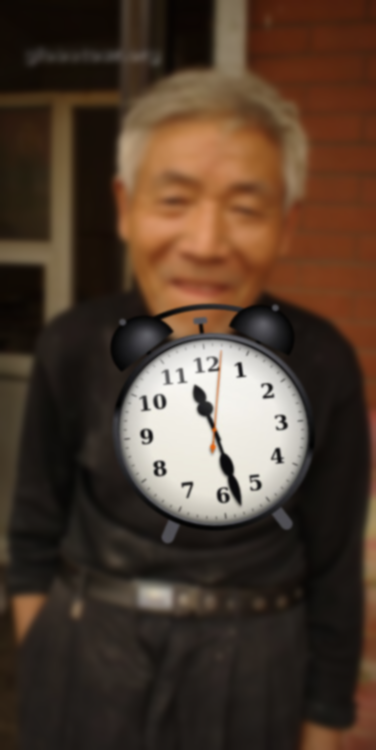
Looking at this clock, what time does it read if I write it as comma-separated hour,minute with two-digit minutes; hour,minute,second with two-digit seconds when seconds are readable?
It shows 11,28,02
